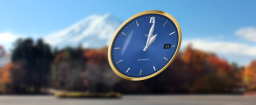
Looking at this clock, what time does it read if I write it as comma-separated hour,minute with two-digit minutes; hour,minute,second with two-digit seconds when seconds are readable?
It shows 1,01
